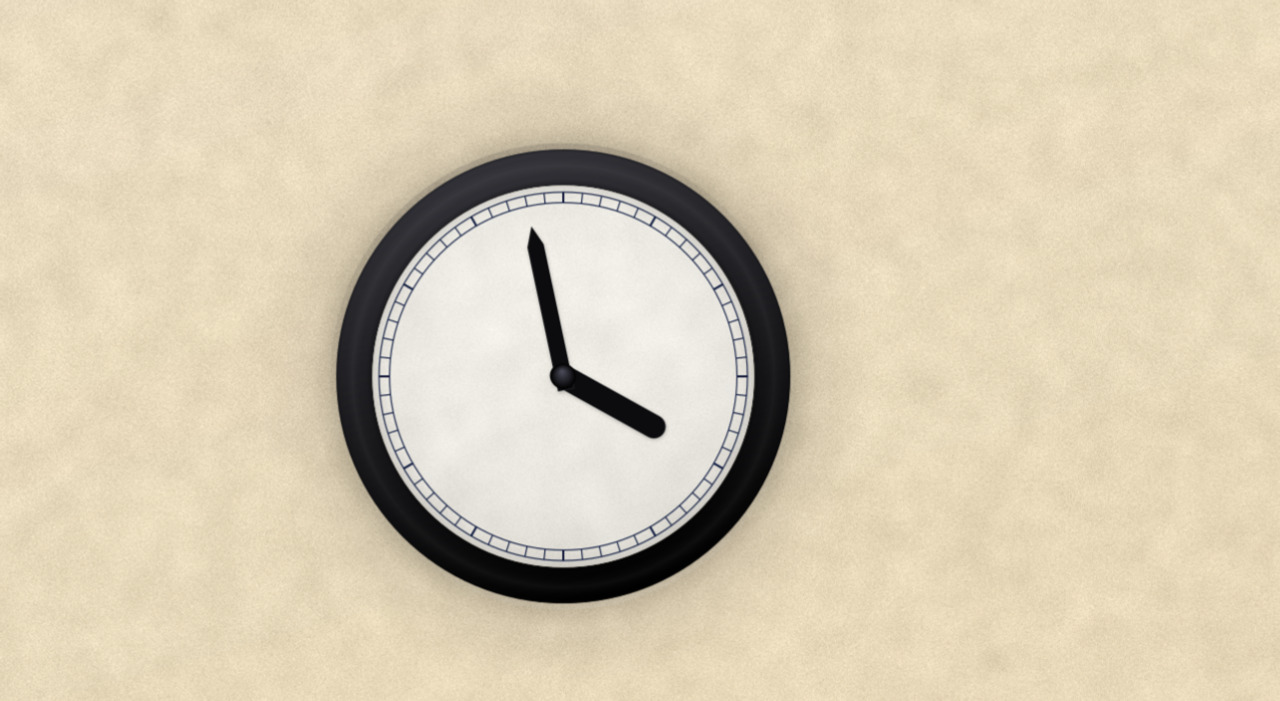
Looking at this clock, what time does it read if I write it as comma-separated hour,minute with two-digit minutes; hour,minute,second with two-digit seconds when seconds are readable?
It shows 3,58
